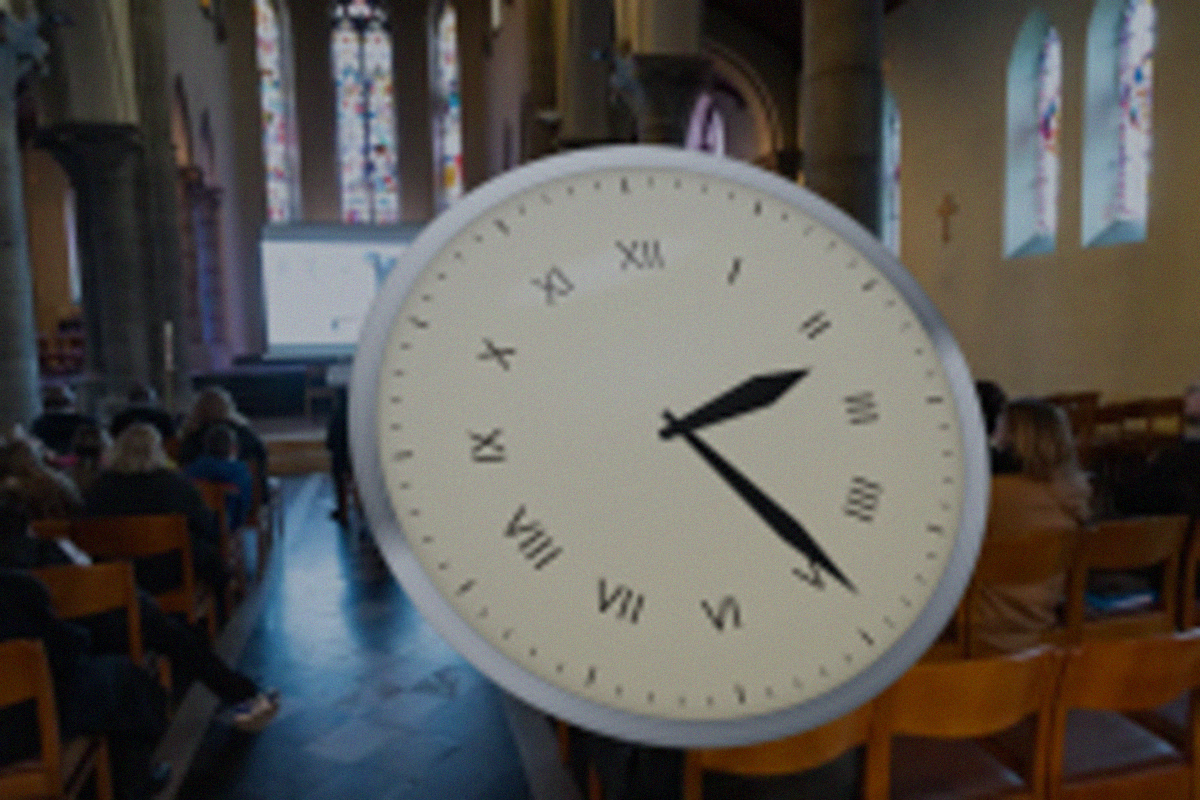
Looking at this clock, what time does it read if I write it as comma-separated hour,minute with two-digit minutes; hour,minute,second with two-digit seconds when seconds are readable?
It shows 2,24
